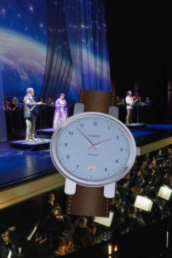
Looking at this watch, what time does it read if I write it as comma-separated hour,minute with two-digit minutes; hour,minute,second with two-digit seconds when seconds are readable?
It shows 1,53
